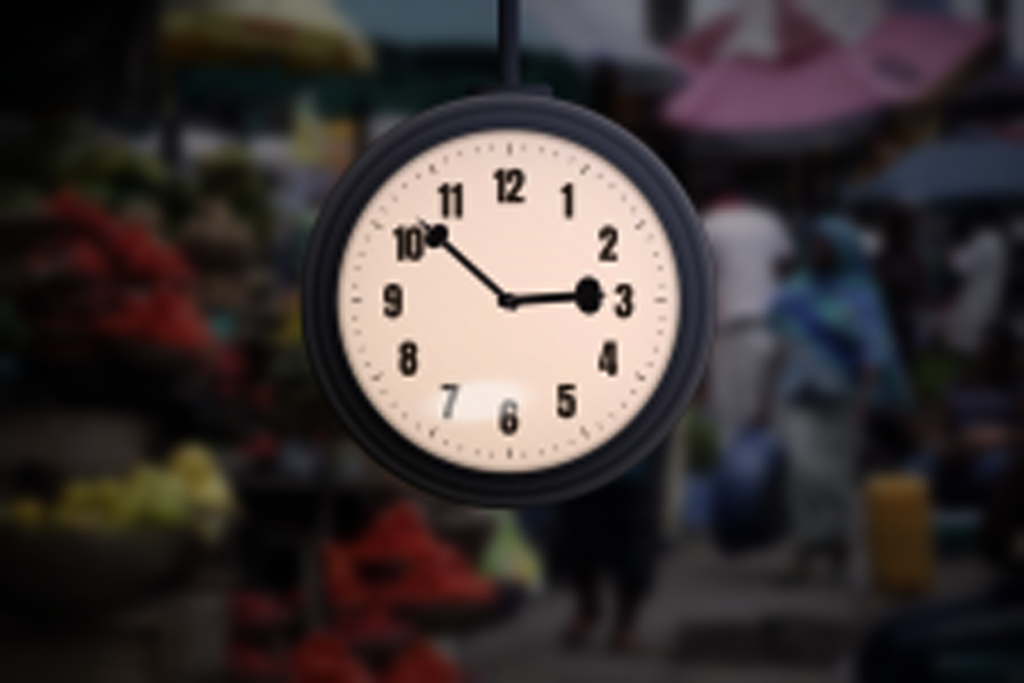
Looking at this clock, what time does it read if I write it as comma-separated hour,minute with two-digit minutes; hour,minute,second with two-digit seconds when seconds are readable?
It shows 2,52
